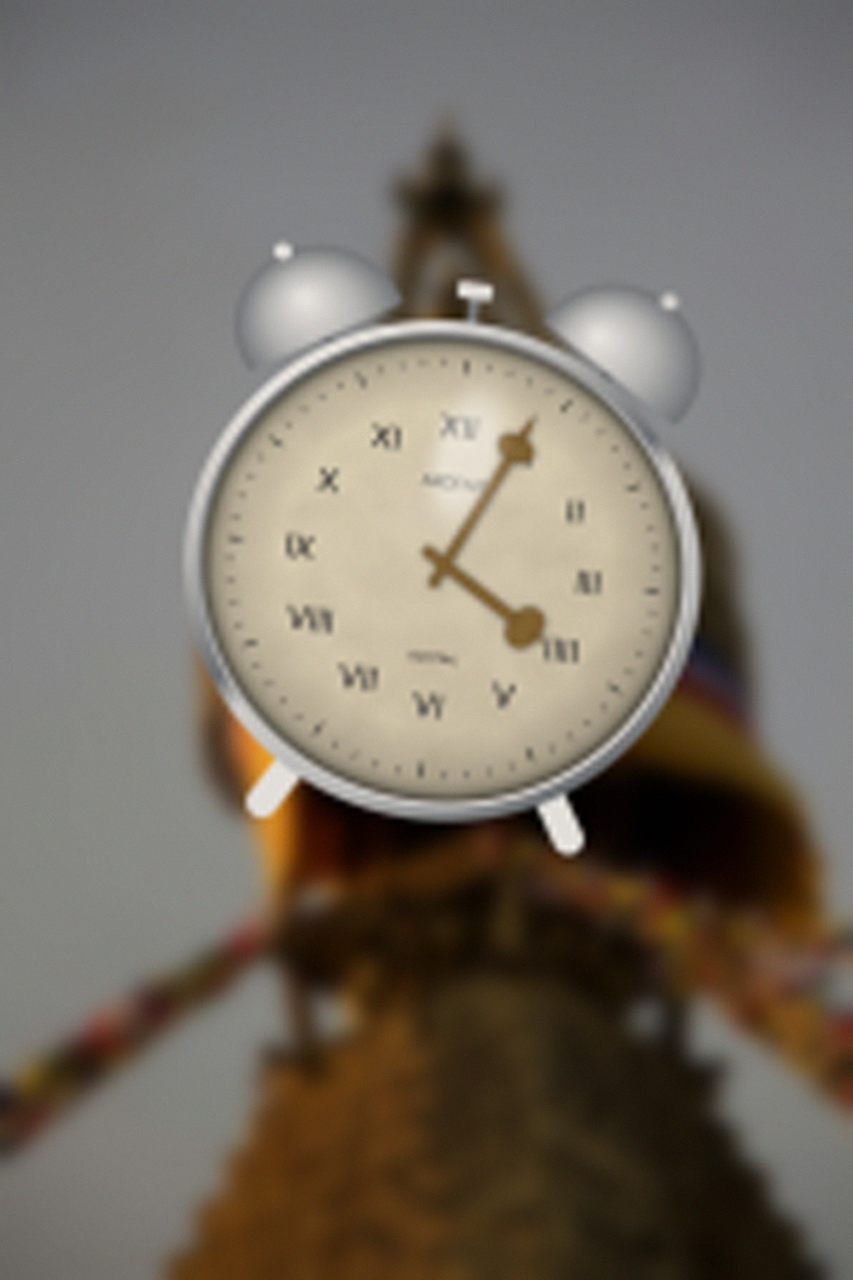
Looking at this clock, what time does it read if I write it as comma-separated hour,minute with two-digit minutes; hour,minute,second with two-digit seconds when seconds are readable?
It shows 4,04
